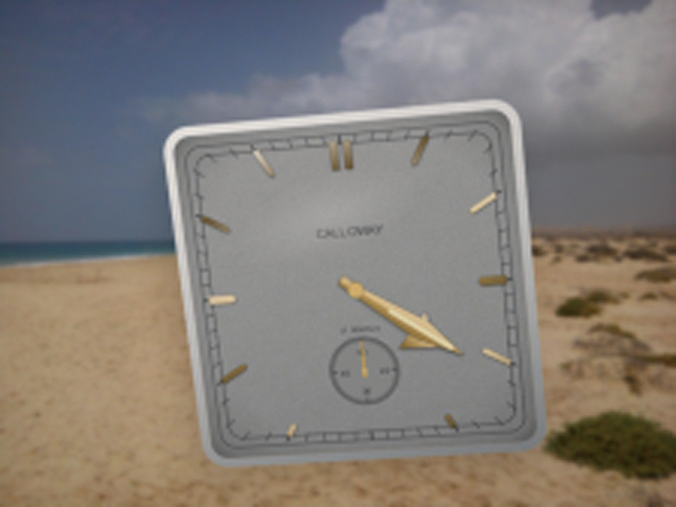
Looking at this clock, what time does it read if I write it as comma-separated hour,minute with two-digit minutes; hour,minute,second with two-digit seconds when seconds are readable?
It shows 4,21
